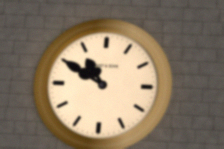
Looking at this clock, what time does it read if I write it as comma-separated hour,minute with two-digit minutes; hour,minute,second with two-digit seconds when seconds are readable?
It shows 10,50
